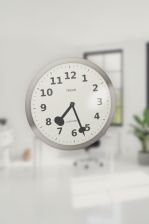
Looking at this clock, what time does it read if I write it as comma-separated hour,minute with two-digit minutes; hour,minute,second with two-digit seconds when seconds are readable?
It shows 7,27
